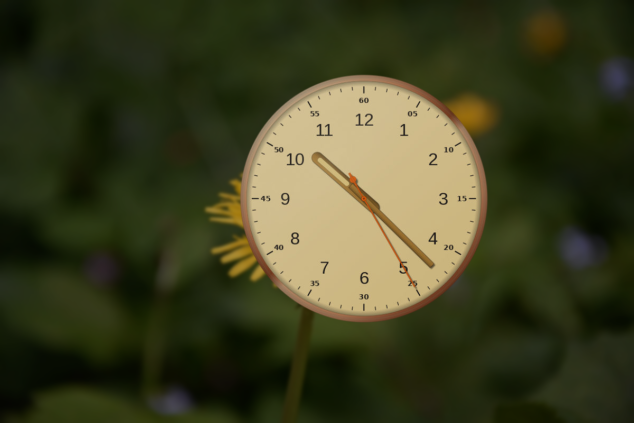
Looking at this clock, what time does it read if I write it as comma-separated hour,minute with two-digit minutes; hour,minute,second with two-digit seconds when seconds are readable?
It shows 10,22,25
